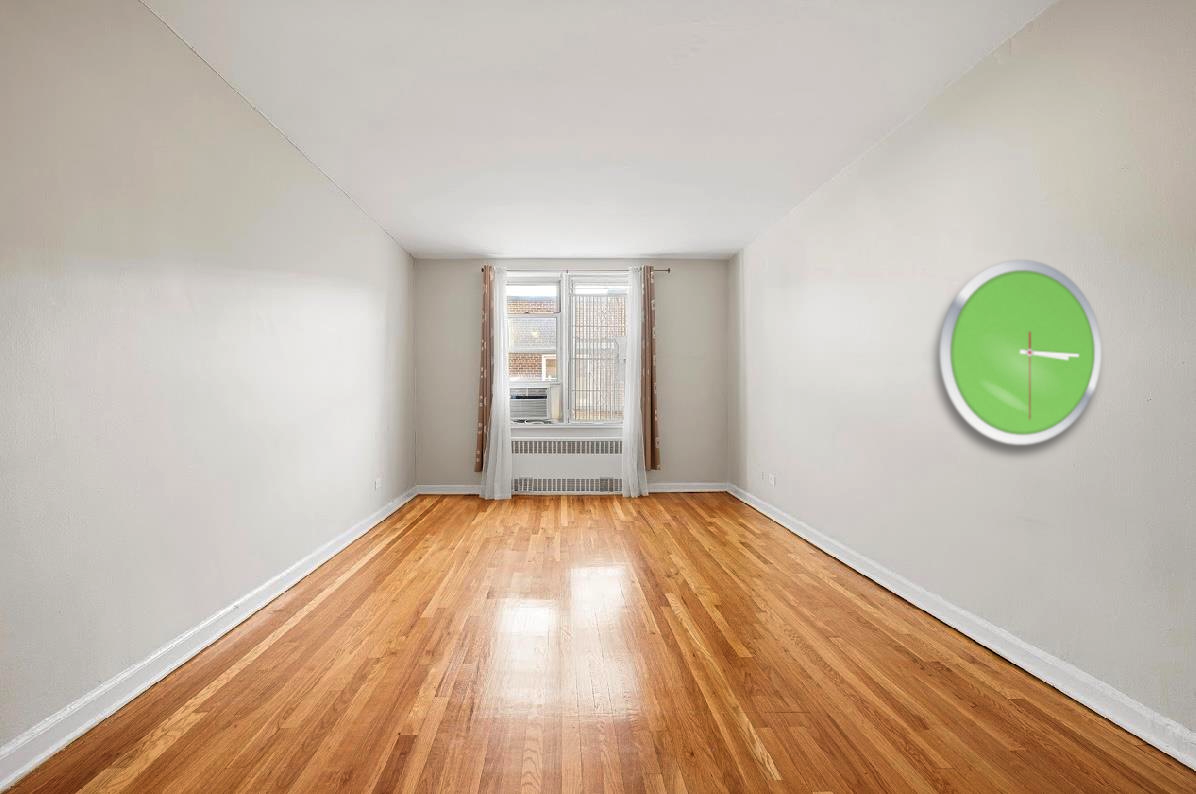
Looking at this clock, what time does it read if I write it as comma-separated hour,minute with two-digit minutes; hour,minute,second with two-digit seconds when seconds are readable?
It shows 3,15,30
